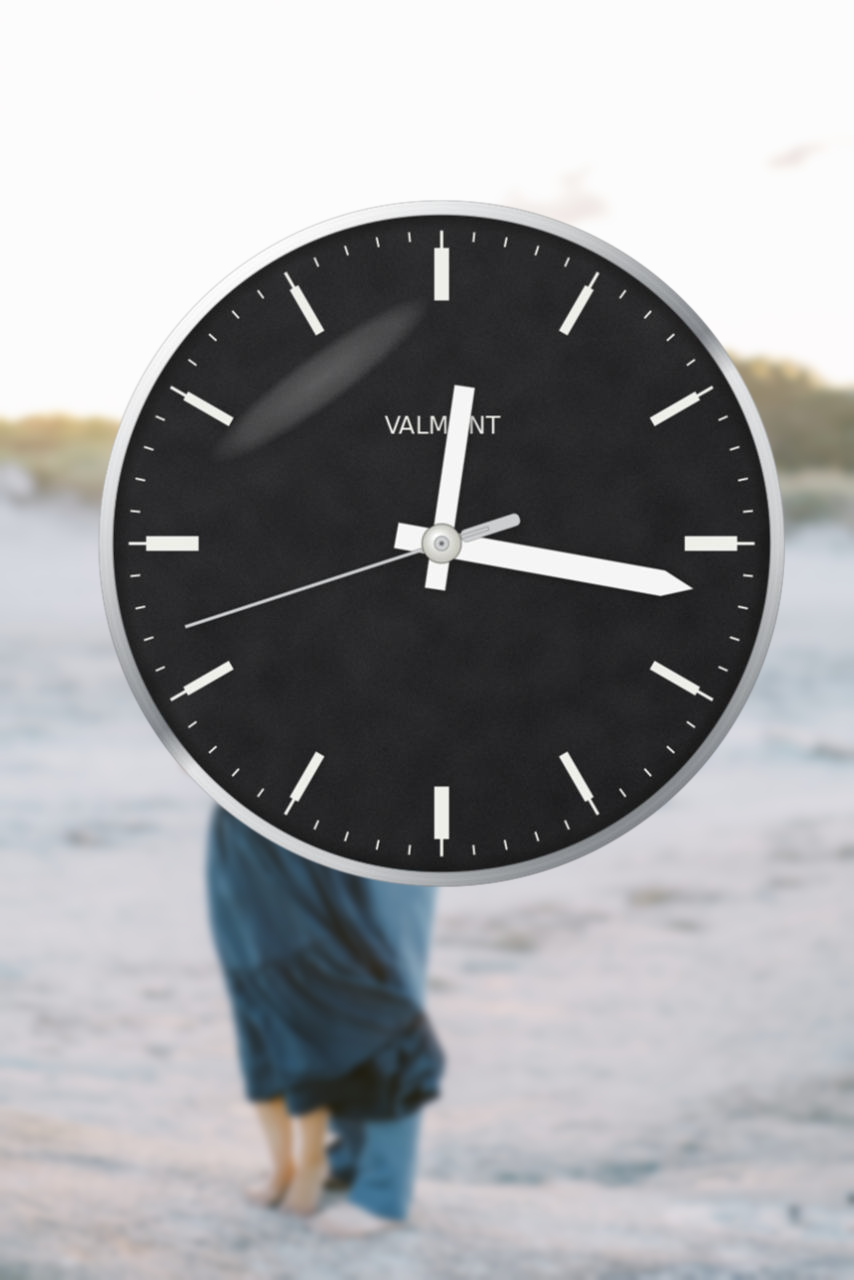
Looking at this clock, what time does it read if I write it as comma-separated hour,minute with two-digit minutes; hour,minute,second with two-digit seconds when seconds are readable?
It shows 12,16,42
